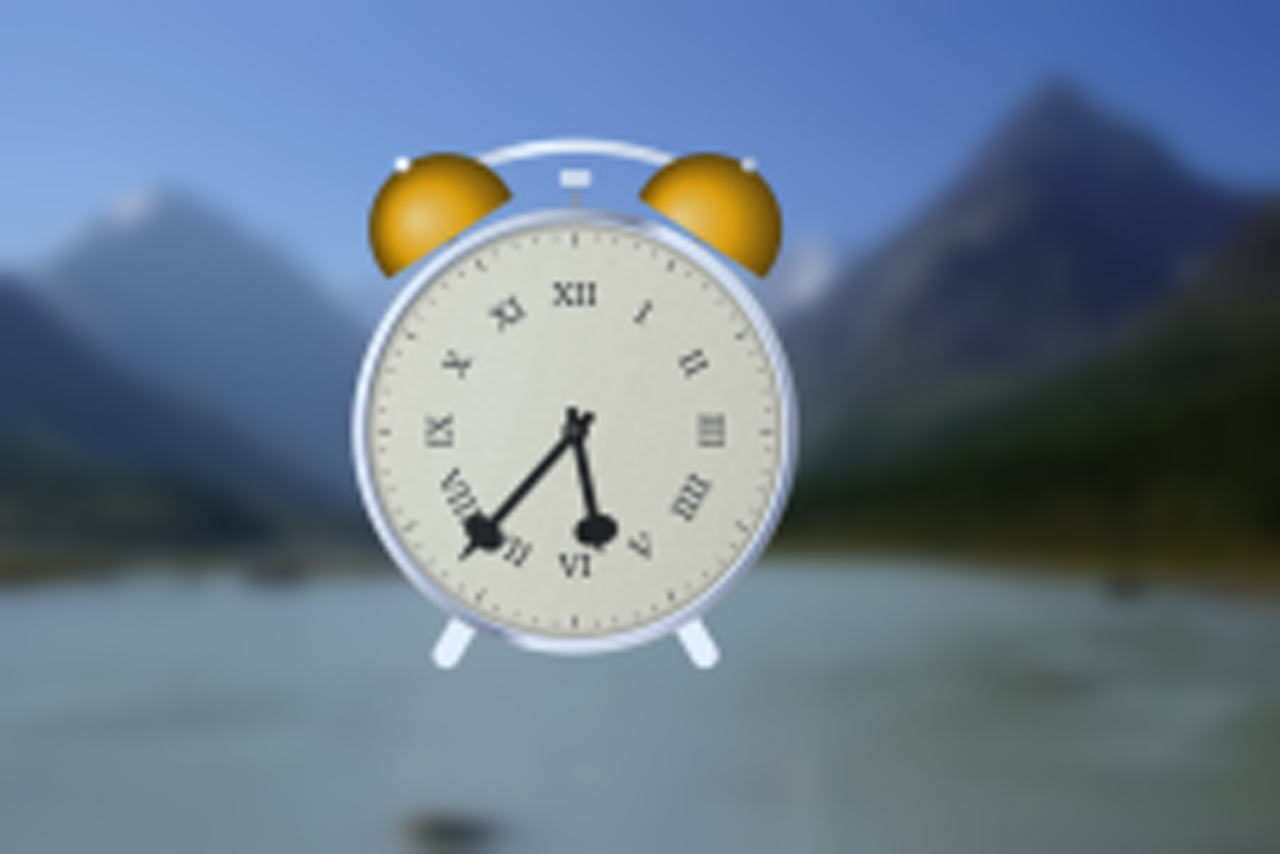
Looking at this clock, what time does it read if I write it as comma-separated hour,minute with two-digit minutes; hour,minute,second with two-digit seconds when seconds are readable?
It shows 5,37
